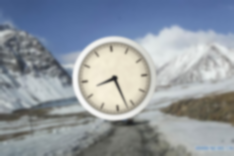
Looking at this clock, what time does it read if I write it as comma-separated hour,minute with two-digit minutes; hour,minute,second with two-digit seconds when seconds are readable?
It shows 8,27
